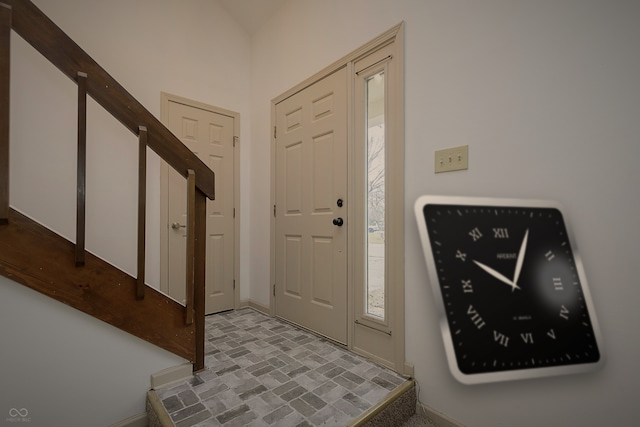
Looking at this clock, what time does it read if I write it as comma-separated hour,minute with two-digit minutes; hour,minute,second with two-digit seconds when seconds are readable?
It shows 10,05
